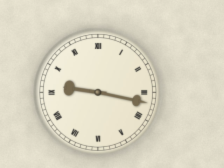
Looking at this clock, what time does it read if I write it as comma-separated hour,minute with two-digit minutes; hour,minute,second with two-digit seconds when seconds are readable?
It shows 9,17
